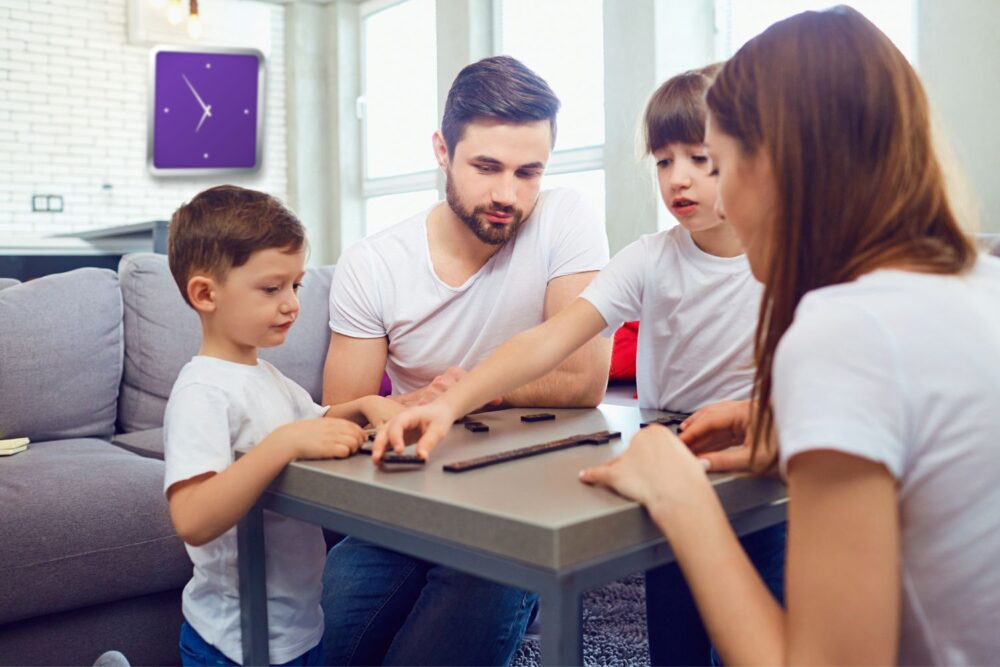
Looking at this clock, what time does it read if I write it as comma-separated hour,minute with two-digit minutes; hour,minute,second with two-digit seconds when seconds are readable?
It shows 6,54
